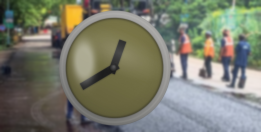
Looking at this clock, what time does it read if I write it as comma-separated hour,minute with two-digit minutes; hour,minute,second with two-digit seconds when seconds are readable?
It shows 12,40
